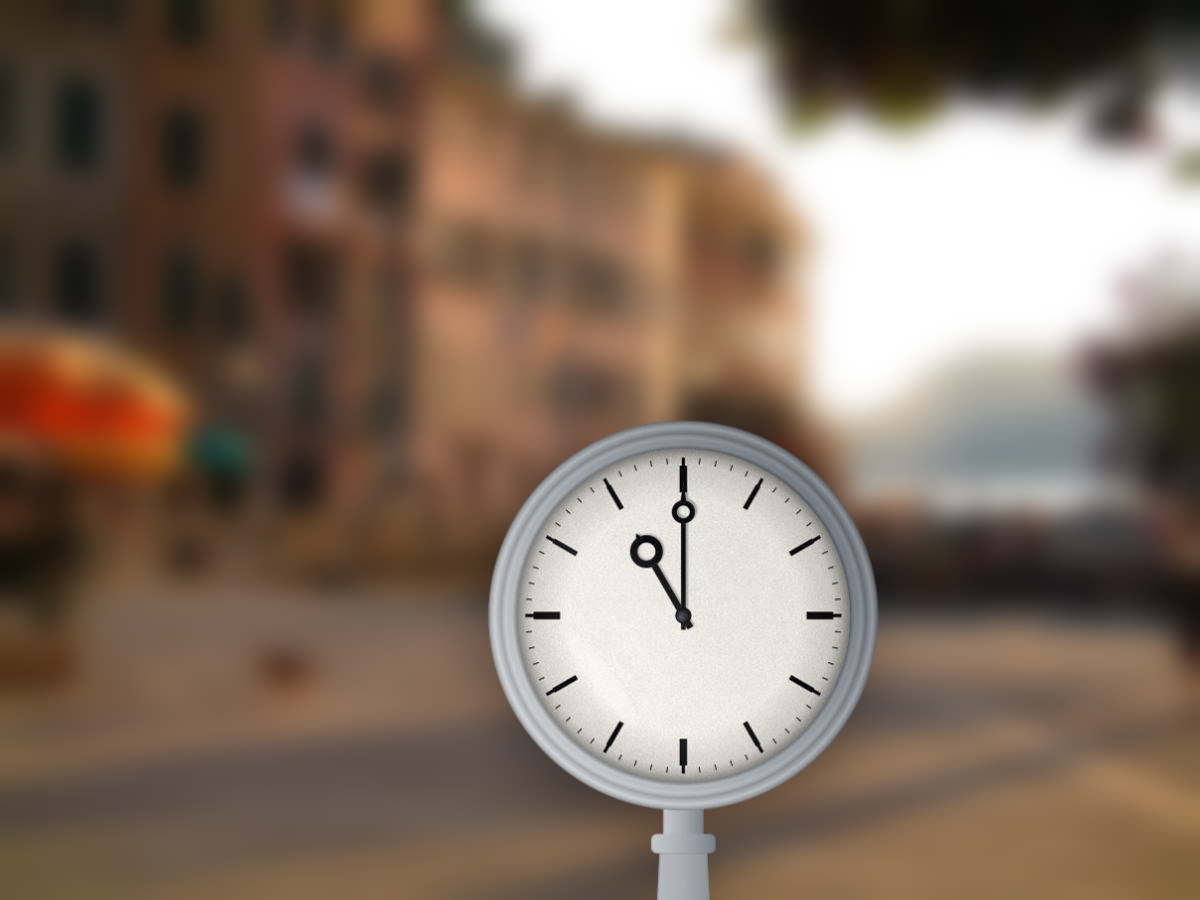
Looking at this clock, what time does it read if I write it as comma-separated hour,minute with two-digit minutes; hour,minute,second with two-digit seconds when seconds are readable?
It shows 11,00
